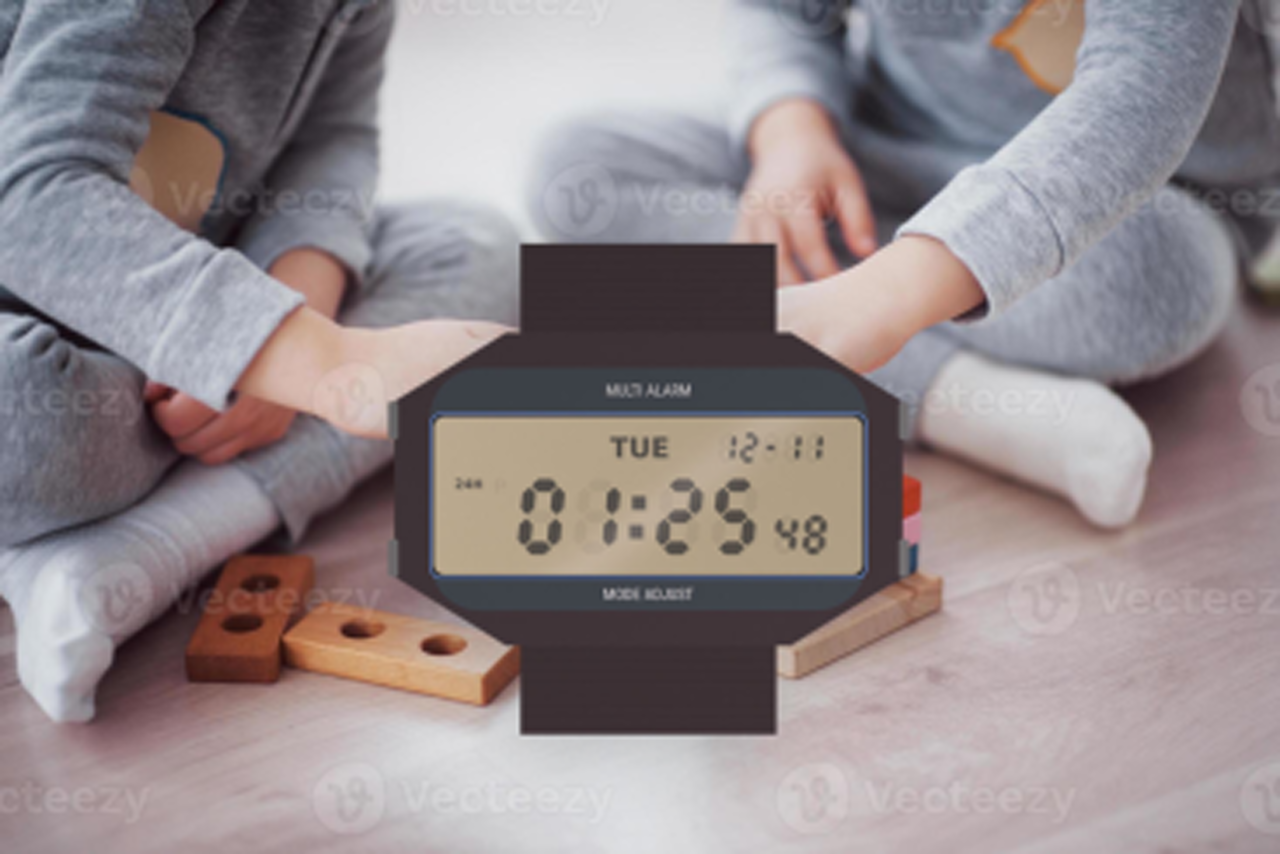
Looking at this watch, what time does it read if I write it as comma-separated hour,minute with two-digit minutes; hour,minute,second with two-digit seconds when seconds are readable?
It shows 1,25,48
